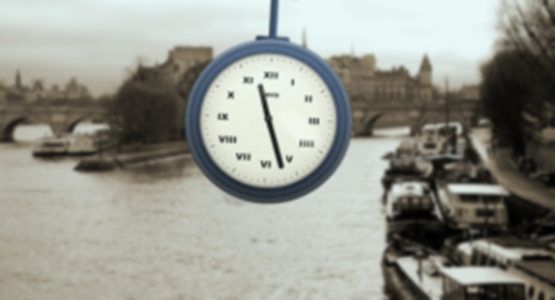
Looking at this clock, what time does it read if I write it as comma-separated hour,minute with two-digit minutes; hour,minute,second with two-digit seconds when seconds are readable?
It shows 11,27
